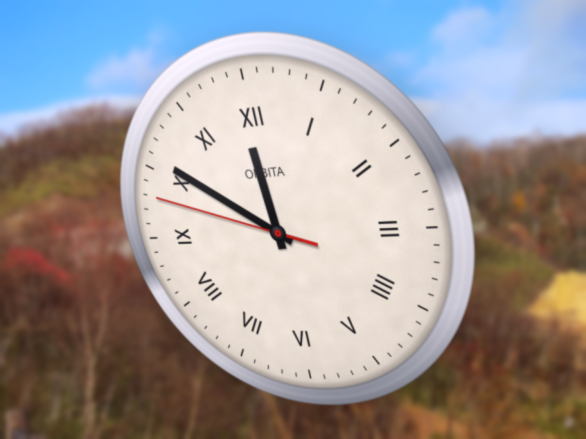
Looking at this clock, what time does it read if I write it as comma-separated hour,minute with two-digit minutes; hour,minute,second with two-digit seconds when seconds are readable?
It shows 11,50,48
